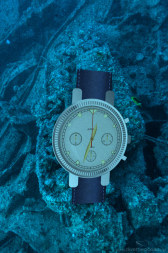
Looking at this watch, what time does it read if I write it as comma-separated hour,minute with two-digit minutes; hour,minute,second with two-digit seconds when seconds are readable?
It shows 12,33
